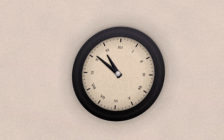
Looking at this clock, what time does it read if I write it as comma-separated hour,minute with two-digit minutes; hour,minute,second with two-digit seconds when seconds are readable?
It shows 10,51
